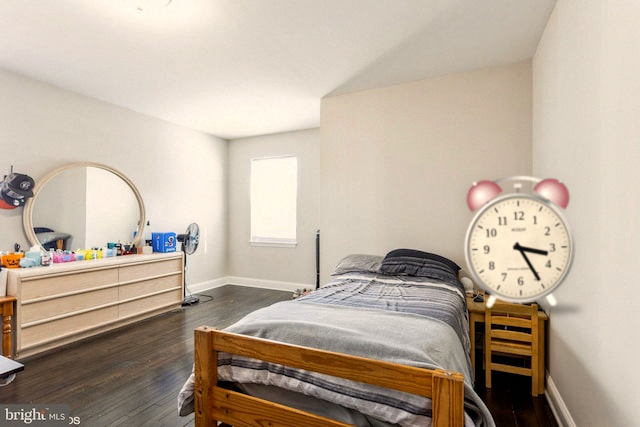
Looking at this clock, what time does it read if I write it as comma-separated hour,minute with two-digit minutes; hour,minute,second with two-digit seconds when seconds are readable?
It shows 3,25
